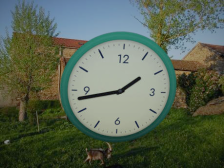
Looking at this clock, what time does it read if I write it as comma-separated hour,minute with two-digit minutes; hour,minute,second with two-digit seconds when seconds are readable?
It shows 1,43
